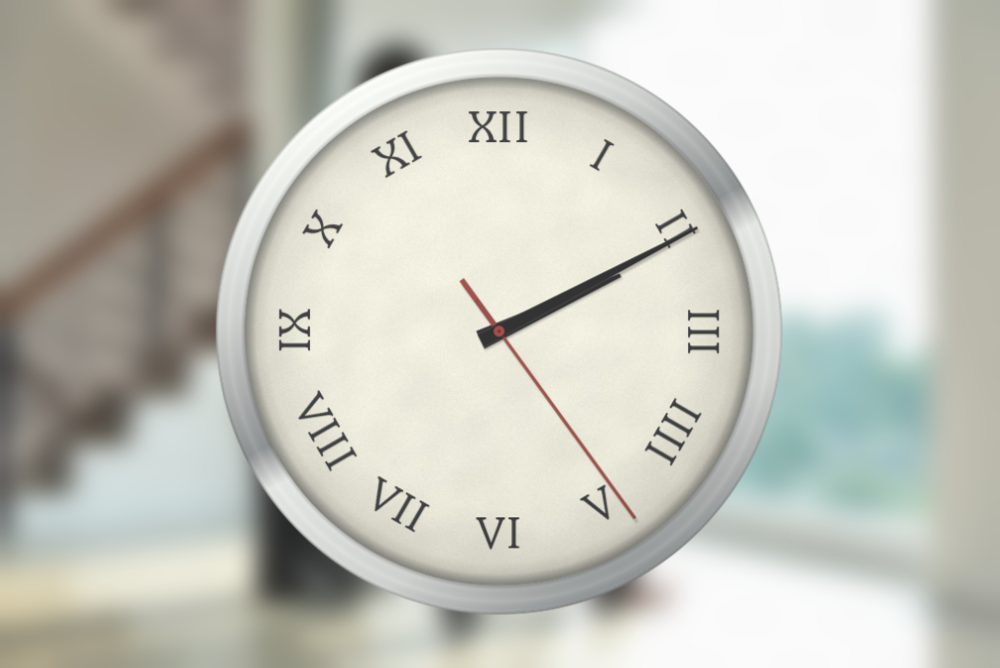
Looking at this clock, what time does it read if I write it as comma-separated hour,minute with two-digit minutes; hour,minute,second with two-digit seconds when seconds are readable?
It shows 2,10,24
